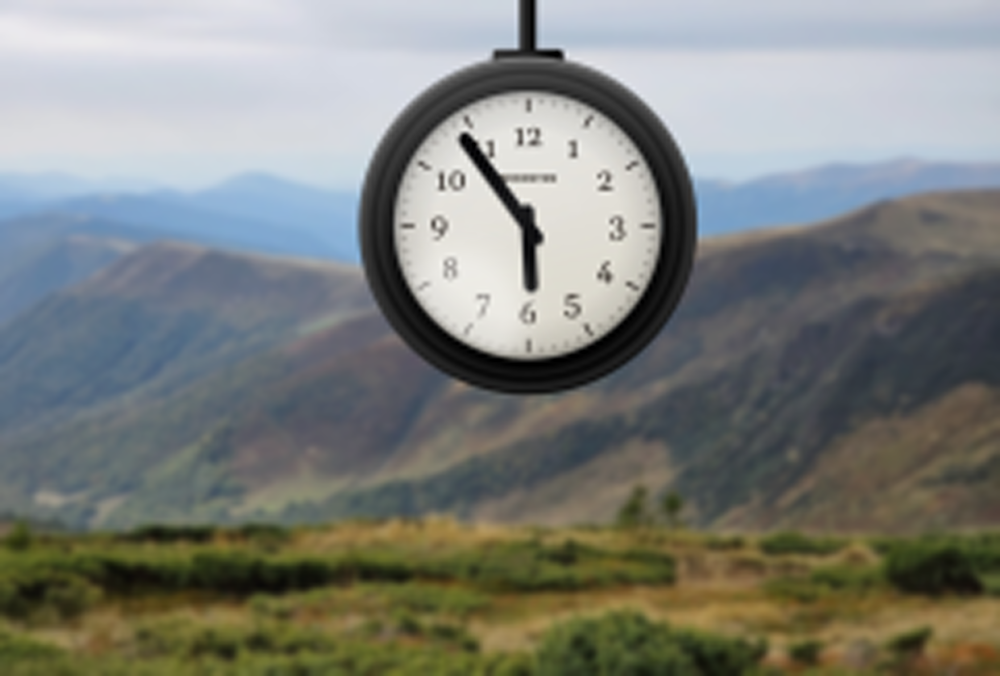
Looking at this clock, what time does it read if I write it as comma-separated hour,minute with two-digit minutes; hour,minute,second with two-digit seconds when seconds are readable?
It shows 5,54
